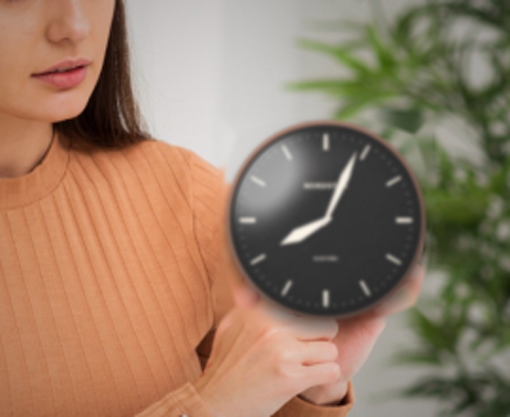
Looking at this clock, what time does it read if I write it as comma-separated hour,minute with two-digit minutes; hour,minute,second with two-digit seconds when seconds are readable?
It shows 8,04
